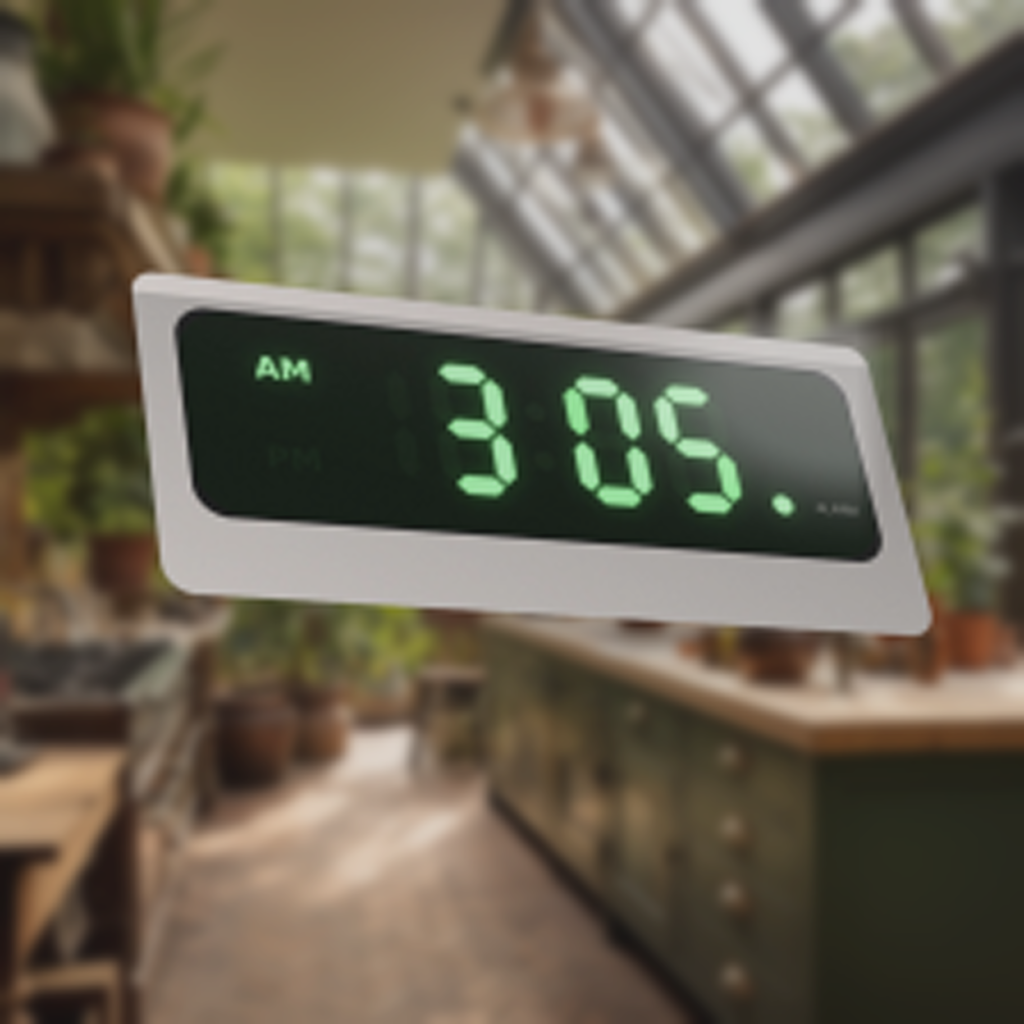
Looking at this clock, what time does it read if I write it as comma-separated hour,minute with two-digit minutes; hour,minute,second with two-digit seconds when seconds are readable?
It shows 3,05
